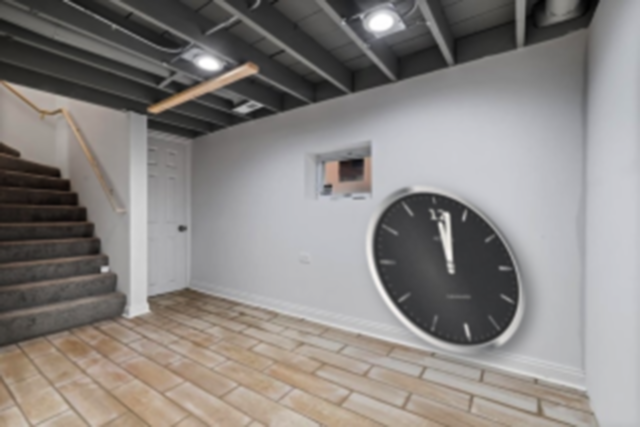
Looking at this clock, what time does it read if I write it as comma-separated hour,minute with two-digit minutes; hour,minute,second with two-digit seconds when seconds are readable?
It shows 12,02
